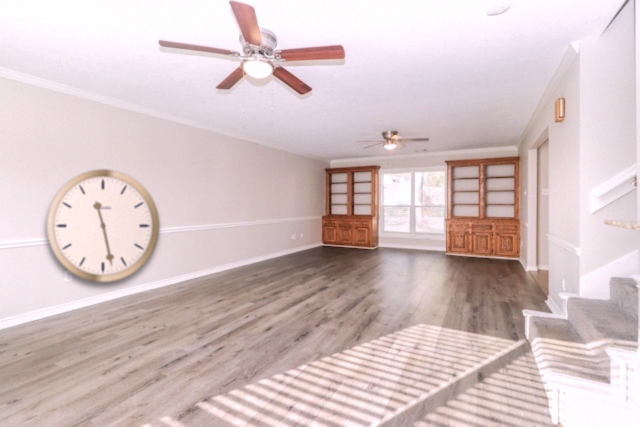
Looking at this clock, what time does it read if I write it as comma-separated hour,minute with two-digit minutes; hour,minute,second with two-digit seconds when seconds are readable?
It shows 11,28
